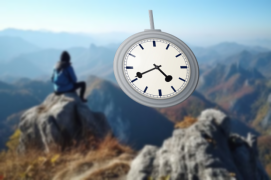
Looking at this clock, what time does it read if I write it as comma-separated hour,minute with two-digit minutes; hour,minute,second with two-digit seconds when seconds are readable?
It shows 4,41
